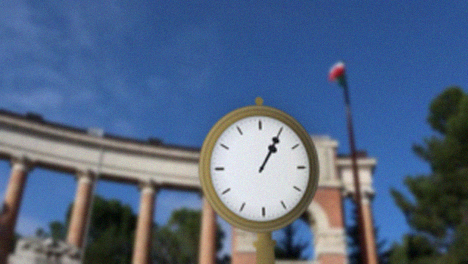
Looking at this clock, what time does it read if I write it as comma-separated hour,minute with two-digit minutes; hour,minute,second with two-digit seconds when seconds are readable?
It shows 1,05
